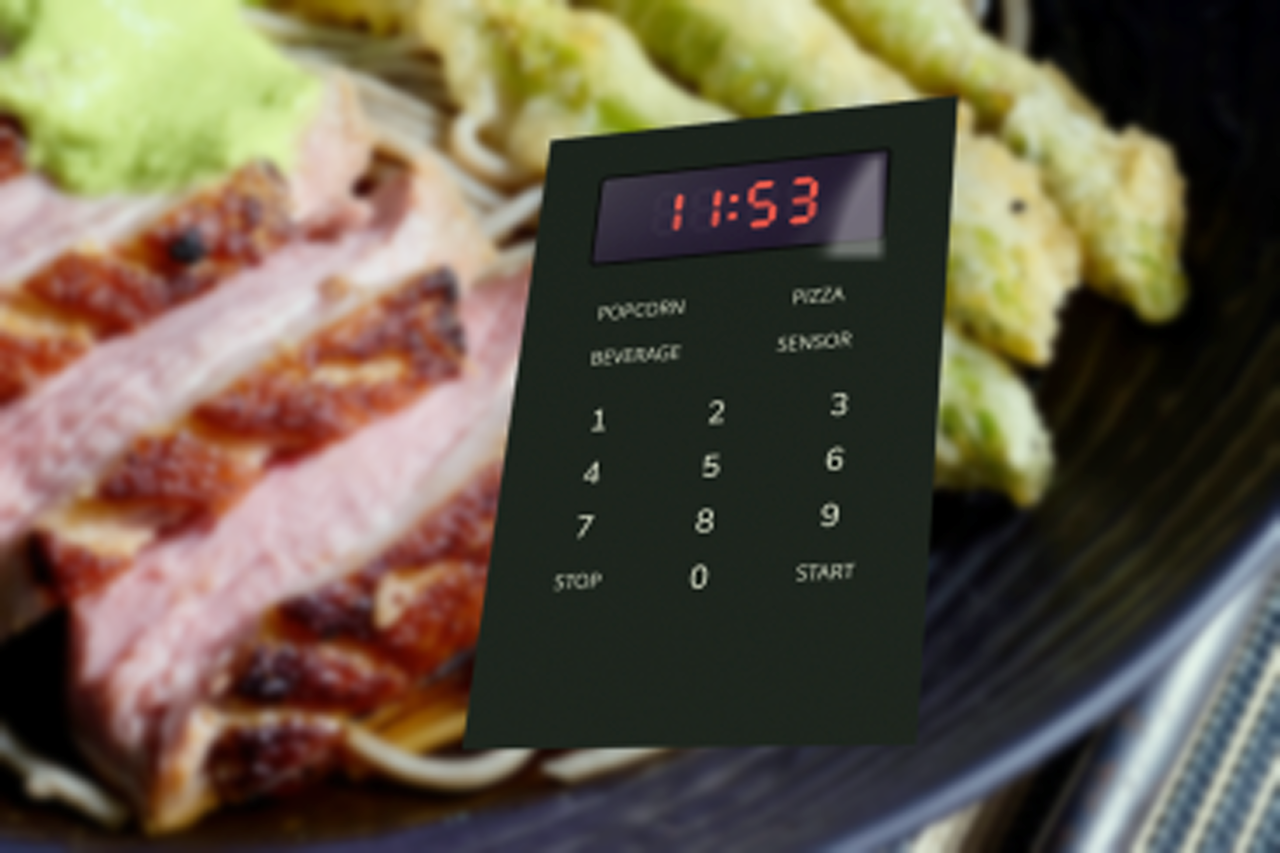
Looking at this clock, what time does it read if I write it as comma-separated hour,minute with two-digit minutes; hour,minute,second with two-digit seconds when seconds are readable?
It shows 11,53
